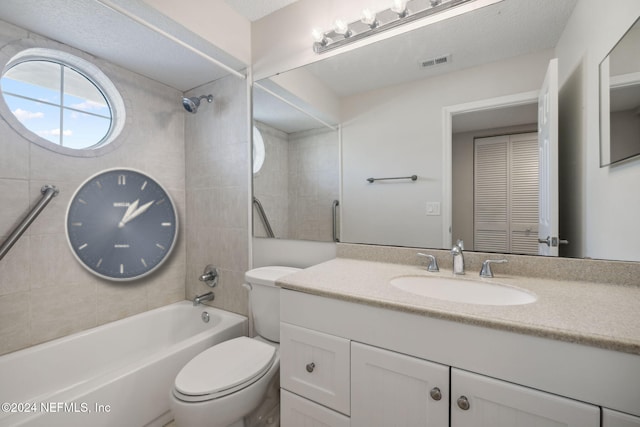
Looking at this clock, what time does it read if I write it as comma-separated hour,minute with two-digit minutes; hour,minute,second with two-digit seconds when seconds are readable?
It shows 1,09
